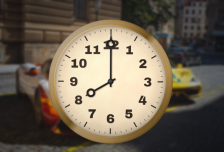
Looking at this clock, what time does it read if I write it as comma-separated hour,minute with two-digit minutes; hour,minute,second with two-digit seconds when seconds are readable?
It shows 8,00
